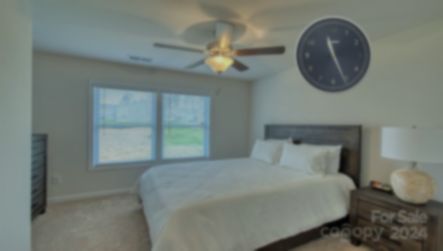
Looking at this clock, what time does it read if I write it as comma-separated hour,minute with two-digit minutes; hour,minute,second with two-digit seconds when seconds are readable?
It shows 11,26
